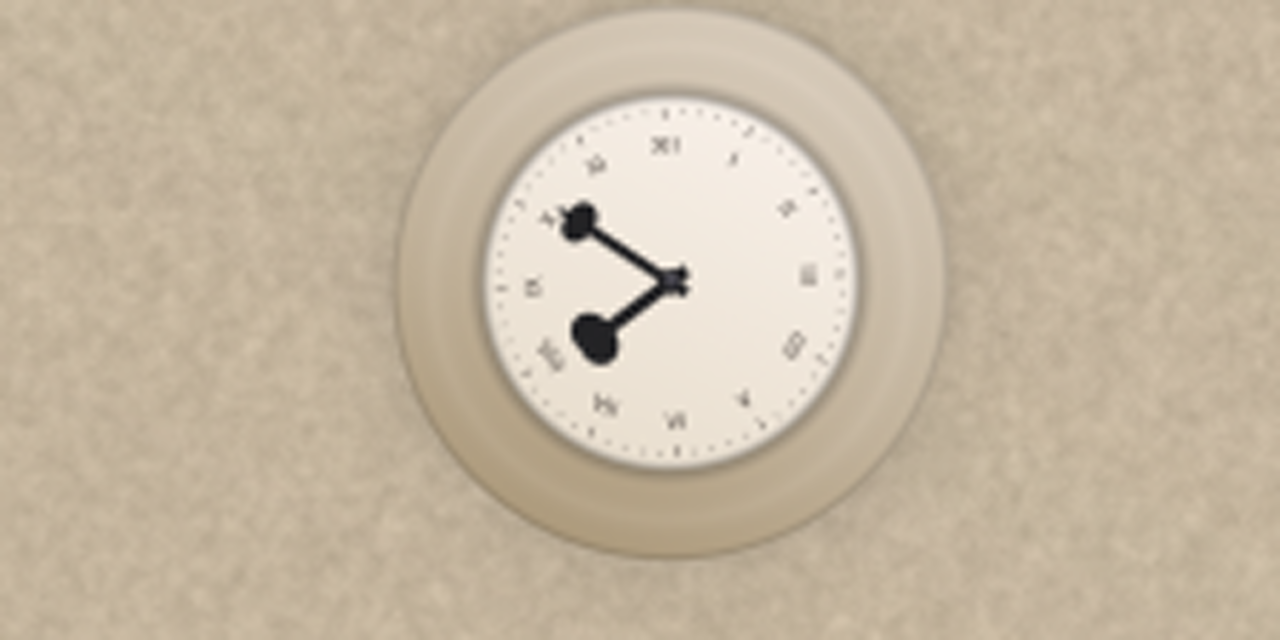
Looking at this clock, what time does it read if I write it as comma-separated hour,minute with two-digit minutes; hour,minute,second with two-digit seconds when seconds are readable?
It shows 7,51
